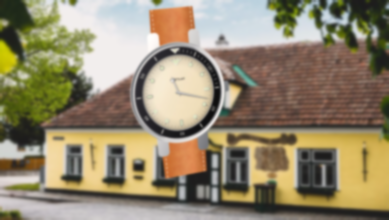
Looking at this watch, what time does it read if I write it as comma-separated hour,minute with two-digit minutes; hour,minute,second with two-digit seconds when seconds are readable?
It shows 11,18
